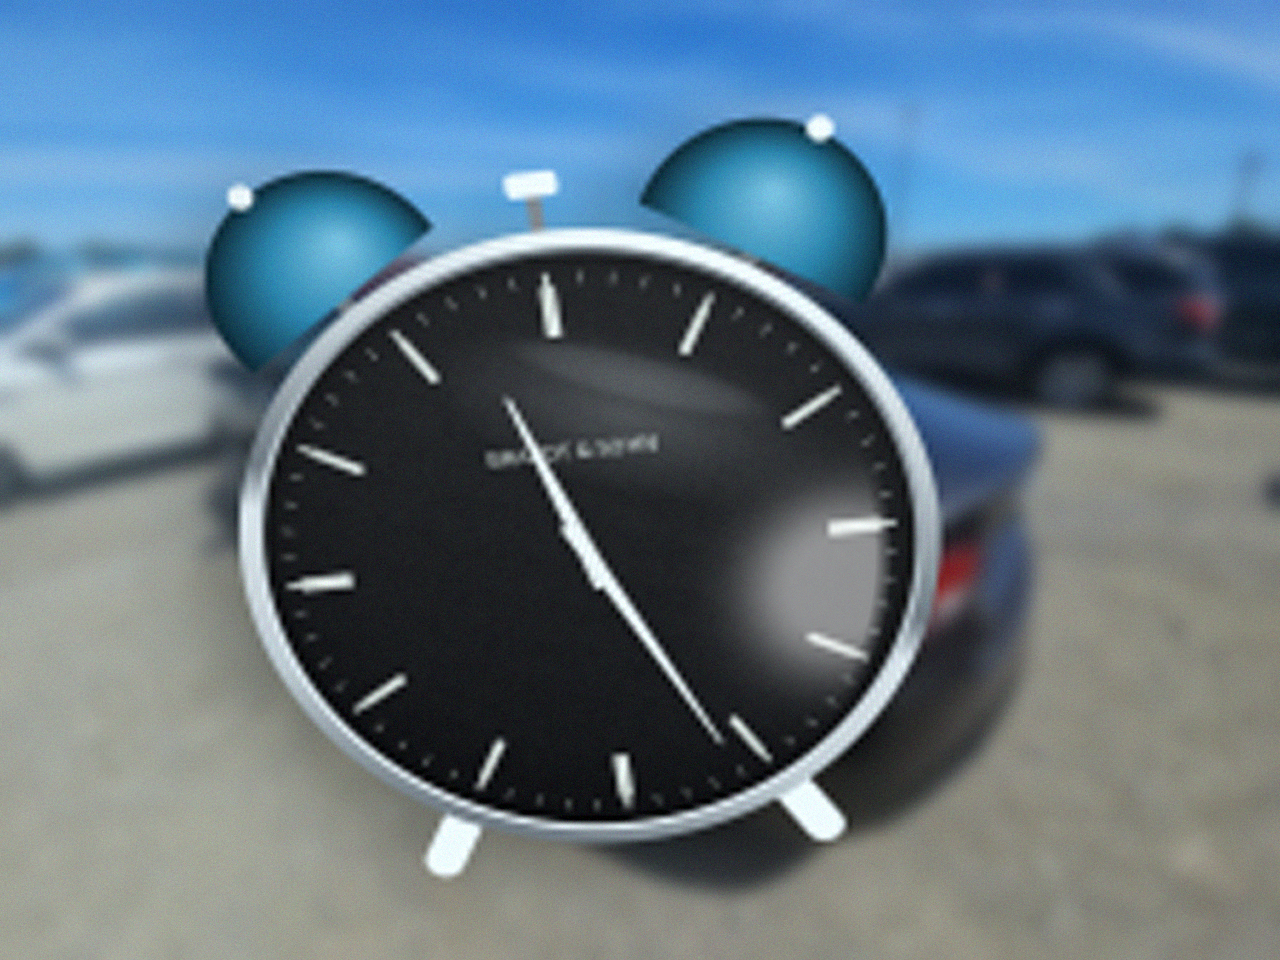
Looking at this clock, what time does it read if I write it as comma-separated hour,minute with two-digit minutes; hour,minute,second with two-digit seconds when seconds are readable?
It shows 11,26
